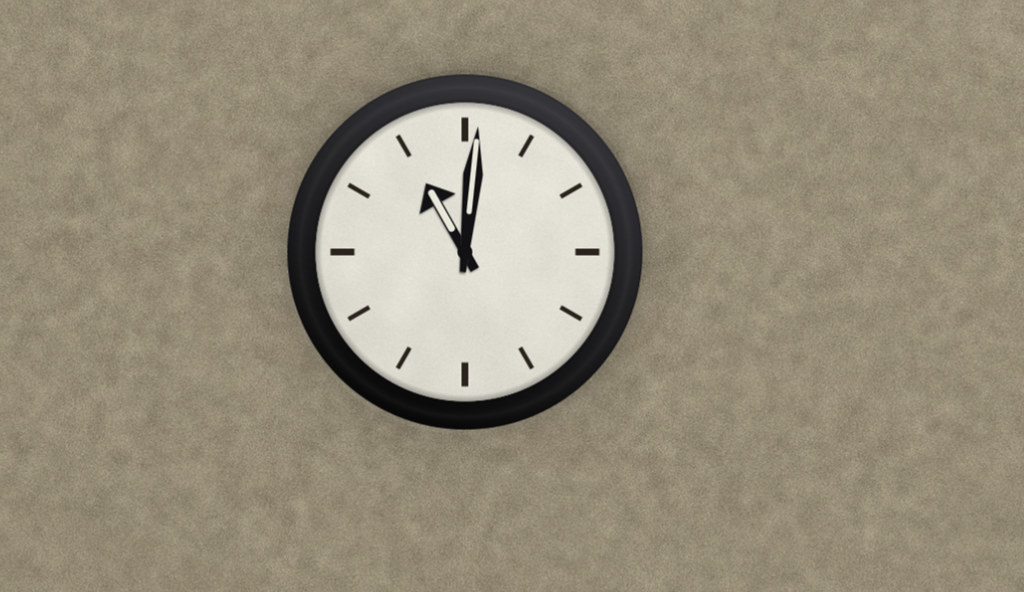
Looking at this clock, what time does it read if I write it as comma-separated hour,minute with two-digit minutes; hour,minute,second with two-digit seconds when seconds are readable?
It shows 11,01
